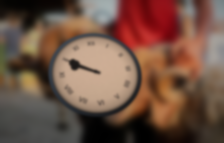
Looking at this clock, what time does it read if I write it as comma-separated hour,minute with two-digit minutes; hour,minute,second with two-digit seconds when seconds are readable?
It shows 9,50
